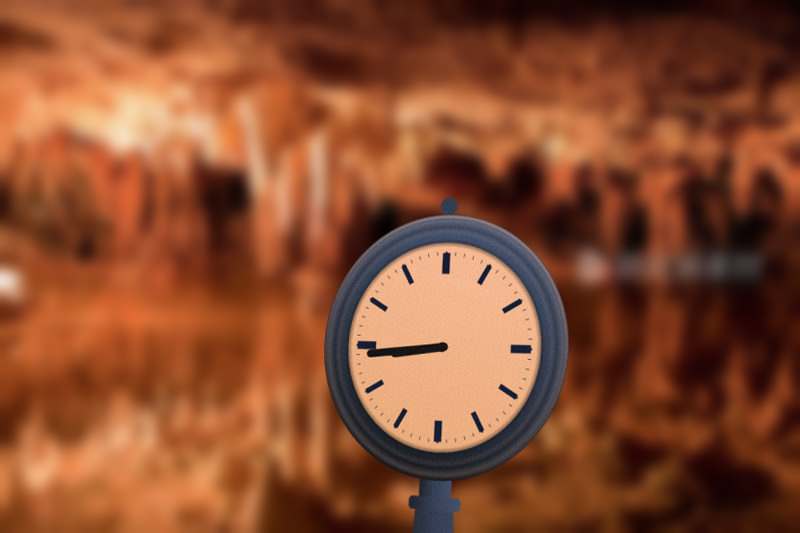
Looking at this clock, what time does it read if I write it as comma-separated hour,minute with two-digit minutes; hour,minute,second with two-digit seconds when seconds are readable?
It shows 8,44
